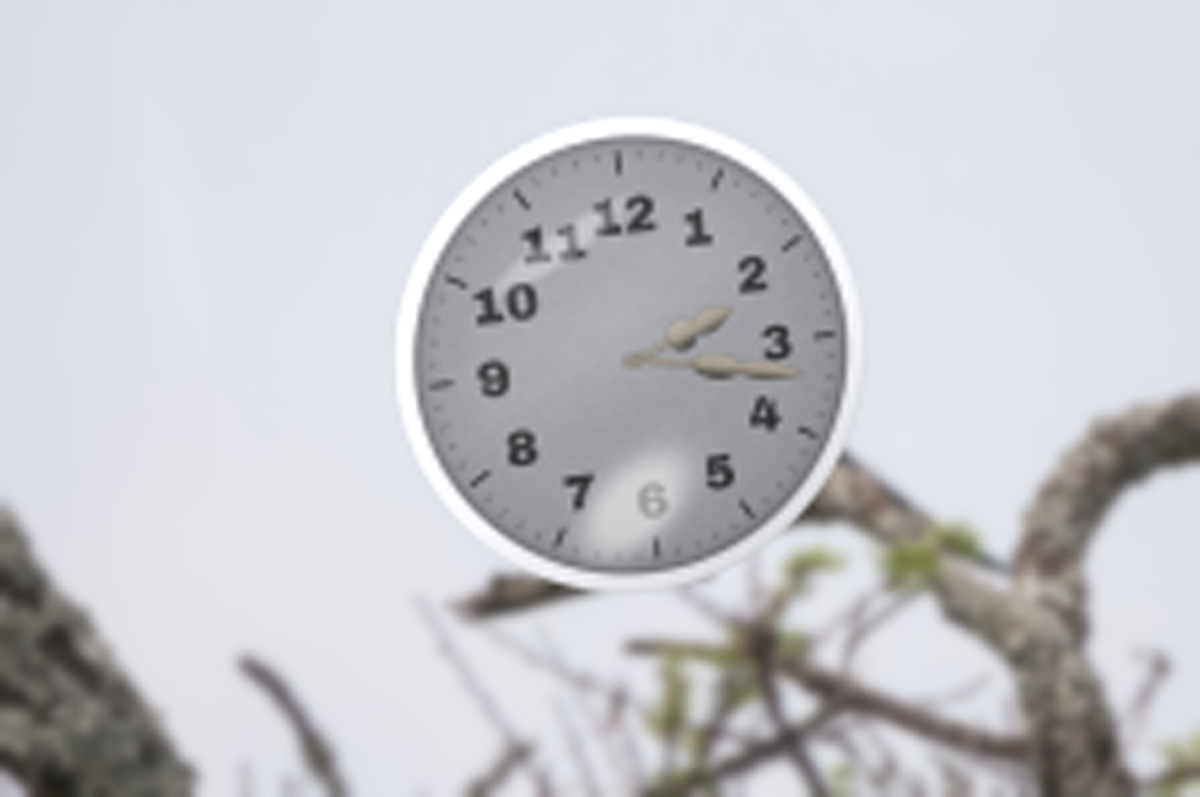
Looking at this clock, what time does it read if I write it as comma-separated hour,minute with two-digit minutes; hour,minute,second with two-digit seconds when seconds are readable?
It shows 2,17
